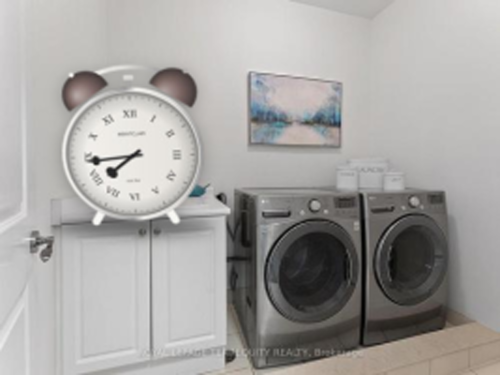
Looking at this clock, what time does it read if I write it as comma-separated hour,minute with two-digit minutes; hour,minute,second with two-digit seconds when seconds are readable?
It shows 7,44
